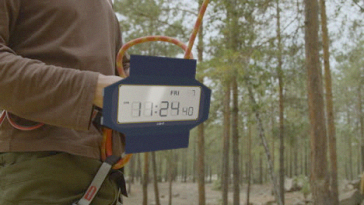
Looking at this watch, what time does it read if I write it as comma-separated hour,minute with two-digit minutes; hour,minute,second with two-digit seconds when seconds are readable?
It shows 11,24,40
